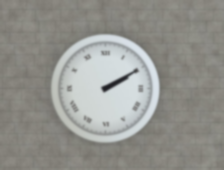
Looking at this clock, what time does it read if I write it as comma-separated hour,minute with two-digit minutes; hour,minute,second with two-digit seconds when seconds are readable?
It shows 2,10
